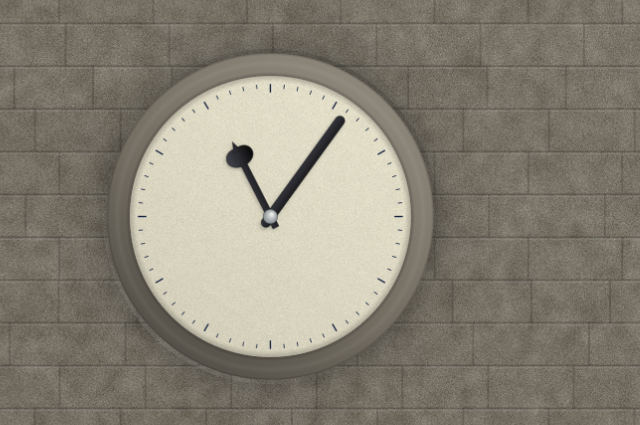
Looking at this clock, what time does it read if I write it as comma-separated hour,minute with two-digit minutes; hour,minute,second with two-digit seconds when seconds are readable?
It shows 11,06
